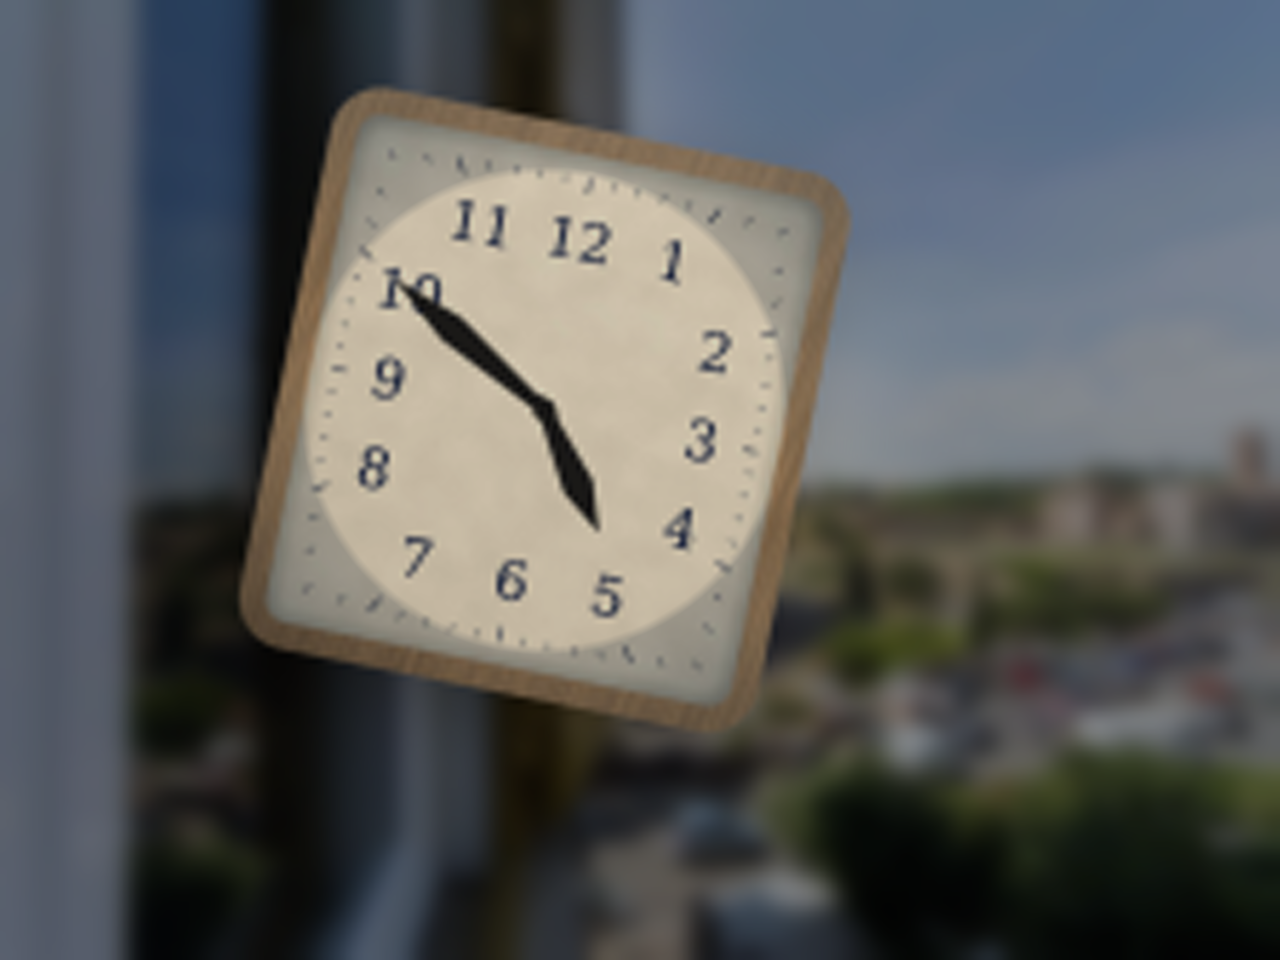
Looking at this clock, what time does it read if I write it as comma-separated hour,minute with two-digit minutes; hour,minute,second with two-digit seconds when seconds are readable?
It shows 4,50
